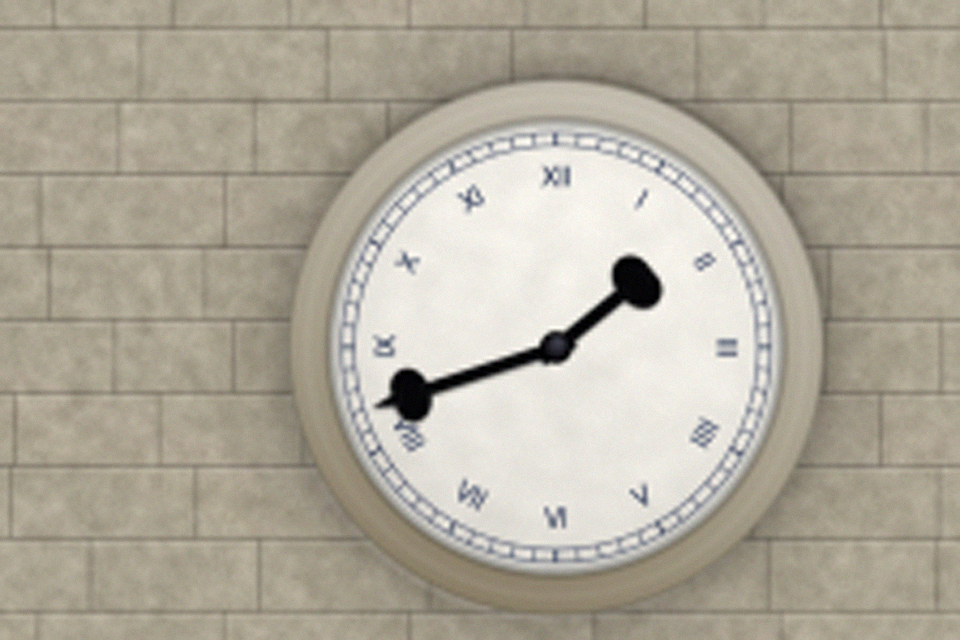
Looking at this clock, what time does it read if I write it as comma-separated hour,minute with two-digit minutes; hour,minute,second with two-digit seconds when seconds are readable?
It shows 1,42
